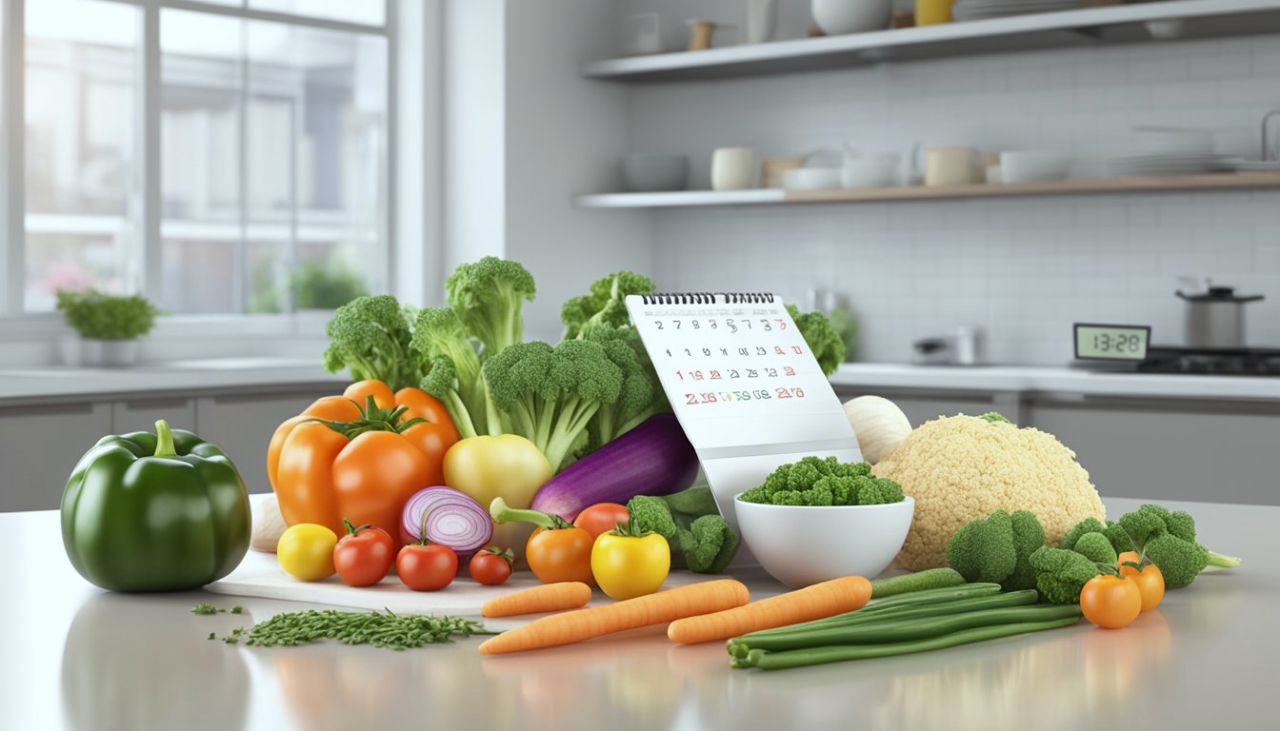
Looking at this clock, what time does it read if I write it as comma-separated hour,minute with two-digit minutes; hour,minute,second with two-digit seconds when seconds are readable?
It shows 13,28
